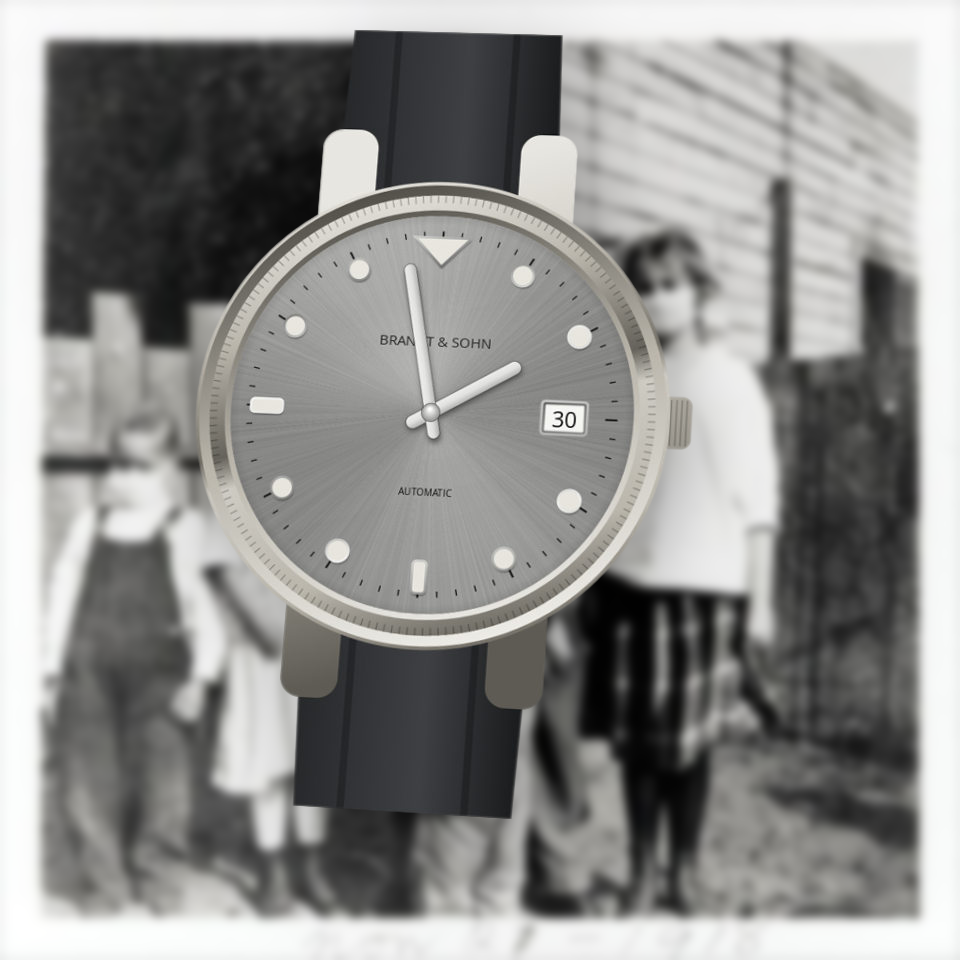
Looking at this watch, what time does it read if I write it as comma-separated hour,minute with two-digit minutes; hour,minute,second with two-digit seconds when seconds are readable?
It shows 1,58
